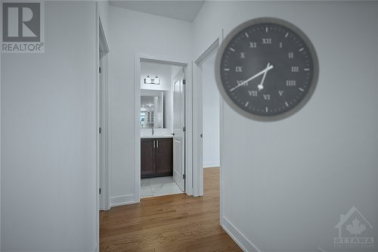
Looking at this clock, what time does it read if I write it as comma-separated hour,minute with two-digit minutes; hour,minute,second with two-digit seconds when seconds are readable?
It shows 6,40
